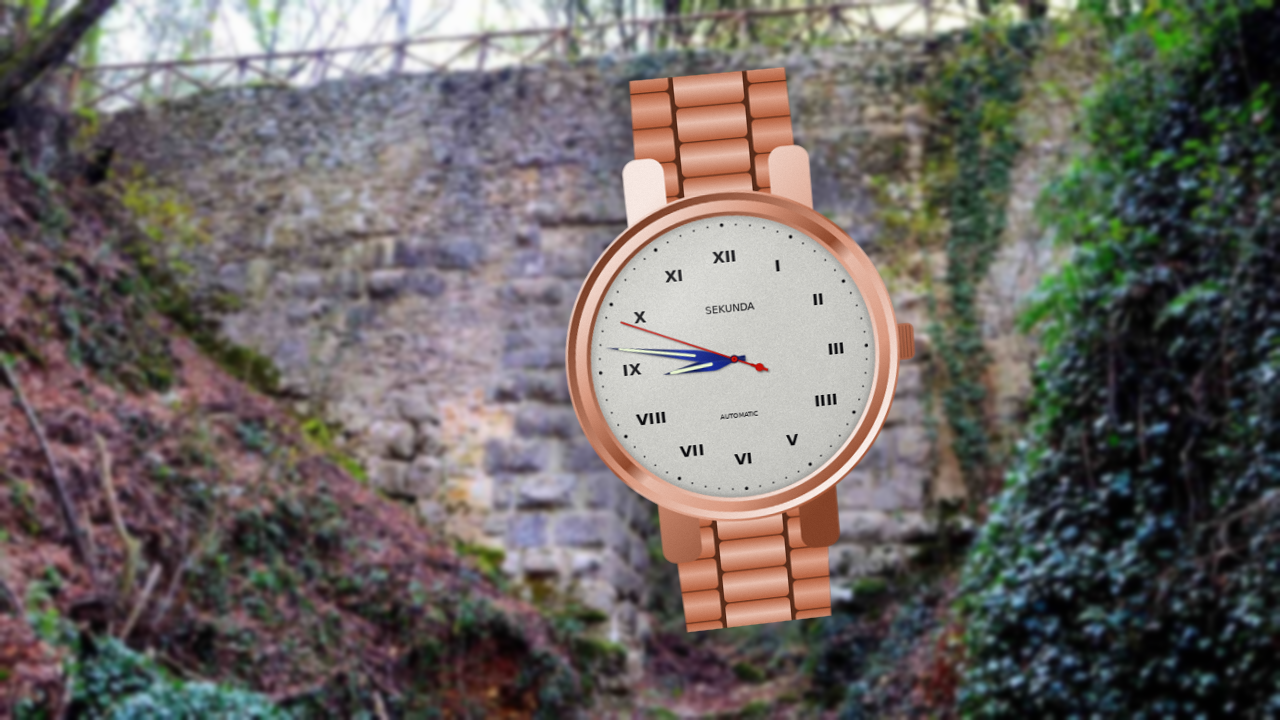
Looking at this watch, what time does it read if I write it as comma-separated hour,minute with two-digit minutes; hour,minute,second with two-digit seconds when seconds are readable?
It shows 8,46,49
